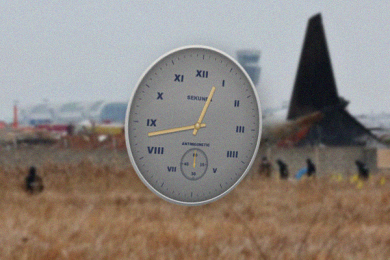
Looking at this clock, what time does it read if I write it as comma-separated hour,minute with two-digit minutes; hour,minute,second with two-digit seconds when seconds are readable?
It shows 12,43
